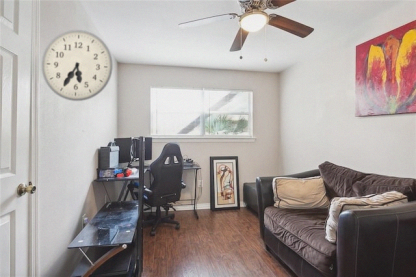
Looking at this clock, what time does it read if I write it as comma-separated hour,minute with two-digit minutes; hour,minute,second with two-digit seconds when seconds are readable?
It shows 5,35
